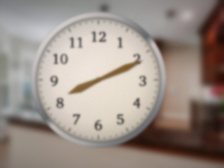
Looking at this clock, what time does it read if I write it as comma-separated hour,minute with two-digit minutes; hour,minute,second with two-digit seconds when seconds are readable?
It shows 8,11
